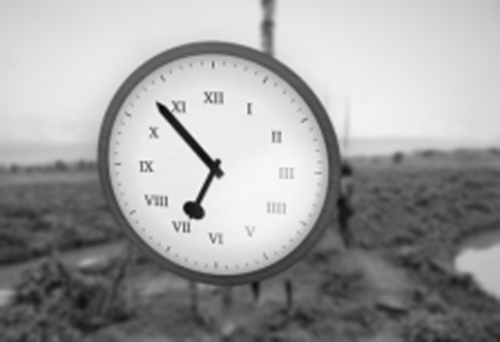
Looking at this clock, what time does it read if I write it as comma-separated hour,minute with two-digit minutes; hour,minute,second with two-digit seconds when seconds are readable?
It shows 6,53
